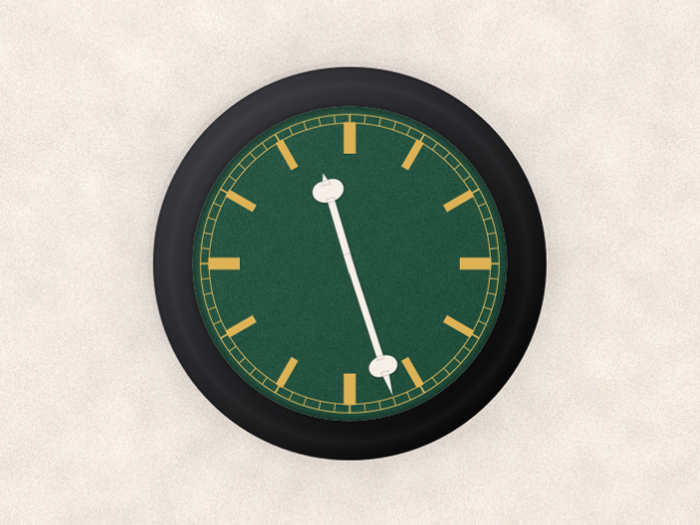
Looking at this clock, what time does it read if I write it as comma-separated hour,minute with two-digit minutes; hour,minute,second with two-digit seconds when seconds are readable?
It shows 11,27
